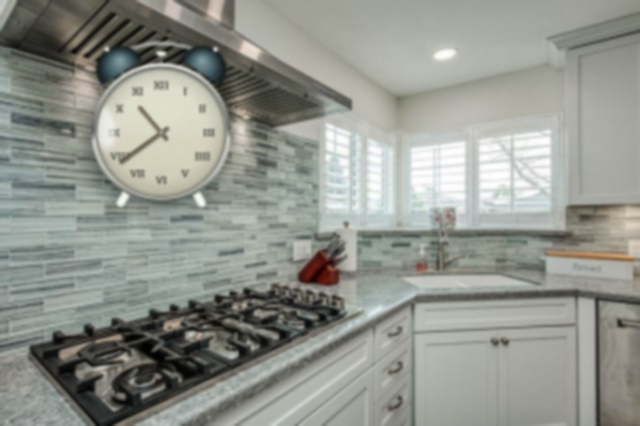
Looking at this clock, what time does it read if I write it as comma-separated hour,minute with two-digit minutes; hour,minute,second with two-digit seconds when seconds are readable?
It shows 10,39
